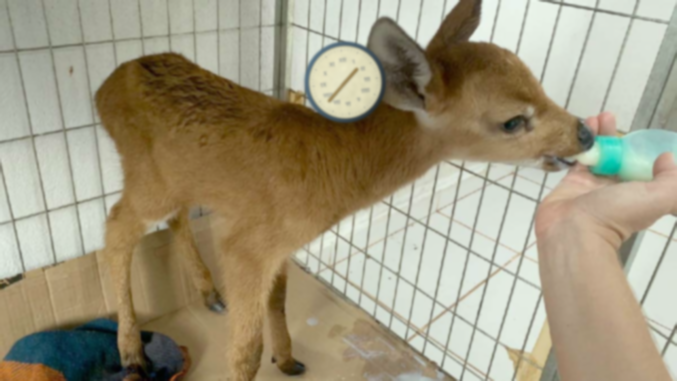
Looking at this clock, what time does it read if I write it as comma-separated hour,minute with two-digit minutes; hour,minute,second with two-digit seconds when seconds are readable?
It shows 1,38
